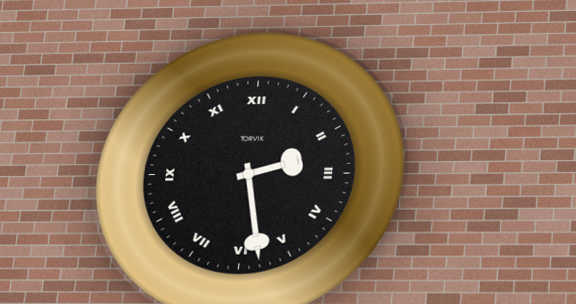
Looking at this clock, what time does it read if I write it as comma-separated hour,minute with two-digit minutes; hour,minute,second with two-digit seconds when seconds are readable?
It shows 2,28
